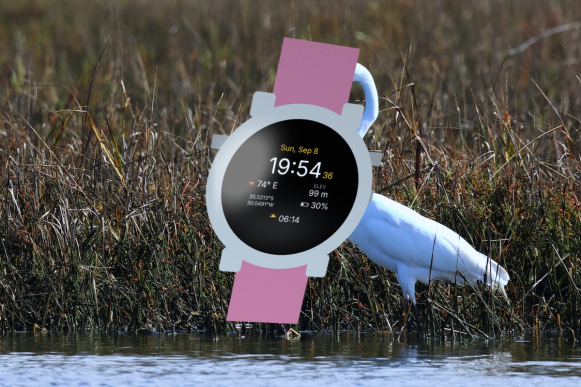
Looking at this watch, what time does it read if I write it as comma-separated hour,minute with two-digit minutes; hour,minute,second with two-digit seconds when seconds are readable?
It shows 19,54,36
